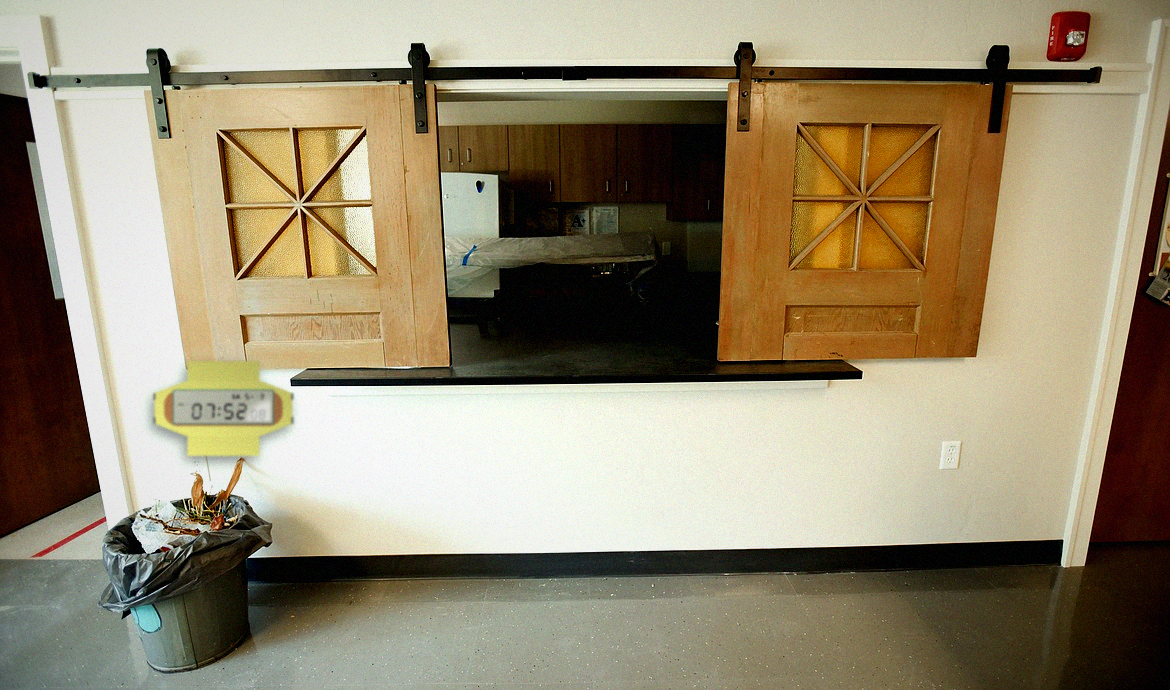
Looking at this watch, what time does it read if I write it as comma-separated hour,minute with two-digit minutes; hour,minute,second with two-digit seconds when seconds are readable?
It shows 7,52
